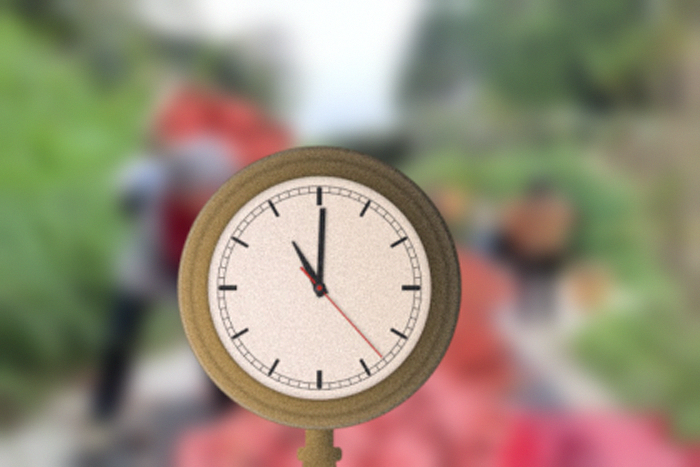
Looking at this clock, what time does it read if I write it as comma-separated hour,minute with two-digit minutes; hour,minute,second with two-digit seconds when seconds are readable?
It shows 11,00,23
